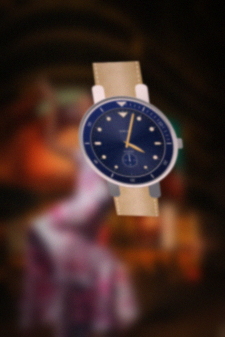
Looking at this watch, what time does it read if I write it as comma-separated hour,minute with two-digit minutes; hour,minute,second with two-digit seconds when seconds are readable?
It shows 4,03
